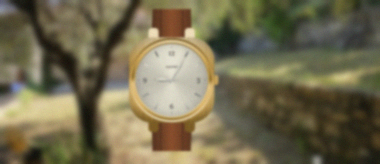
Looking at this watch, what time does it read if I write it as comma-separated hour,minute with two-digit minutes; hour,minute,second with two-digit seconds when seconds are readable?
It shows 9,05
